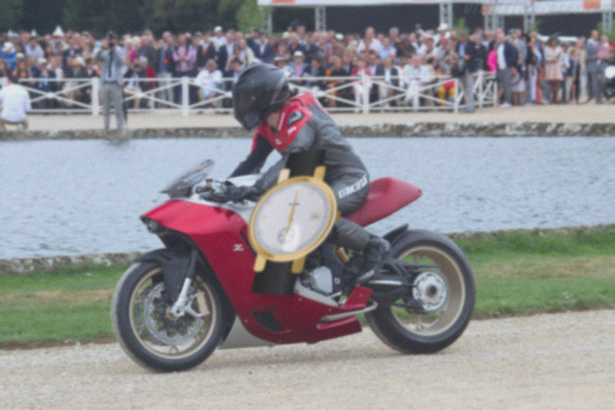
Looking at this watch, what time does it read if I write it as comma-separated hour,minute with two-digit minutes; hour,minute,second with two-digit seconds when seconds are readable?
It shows 6,00
